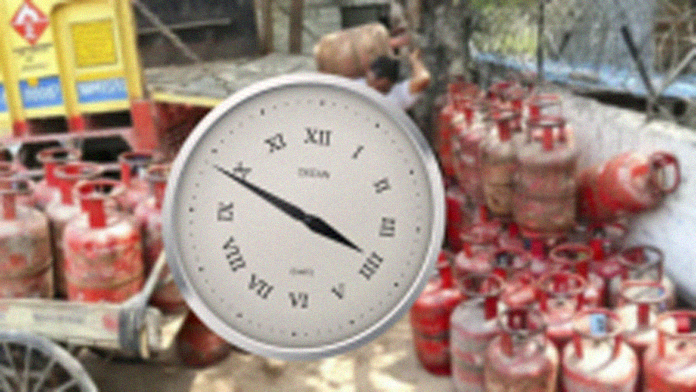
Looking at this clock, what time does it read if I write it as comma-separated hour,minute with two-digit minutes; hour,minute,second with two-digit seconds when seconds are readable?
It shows 3,49
